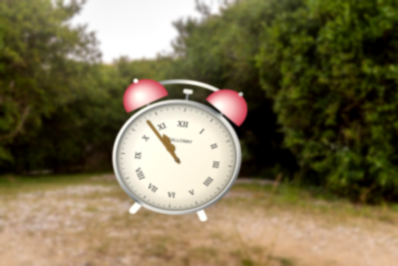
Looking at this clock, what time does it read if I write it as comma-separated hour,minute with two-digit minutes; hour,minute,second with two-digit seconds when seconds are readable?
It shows 10,53
